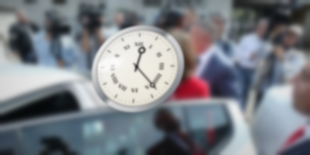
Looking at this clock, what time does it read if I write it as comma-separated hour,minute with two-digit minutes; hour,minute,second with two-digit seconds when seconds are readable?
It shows 12,23
